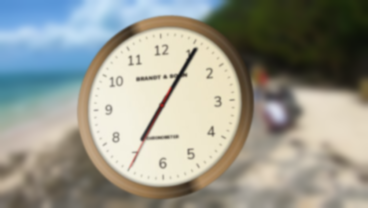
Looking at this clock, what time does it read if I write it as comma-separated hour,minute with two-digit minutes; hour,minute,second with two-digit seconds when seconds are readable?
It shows 7,05,35
